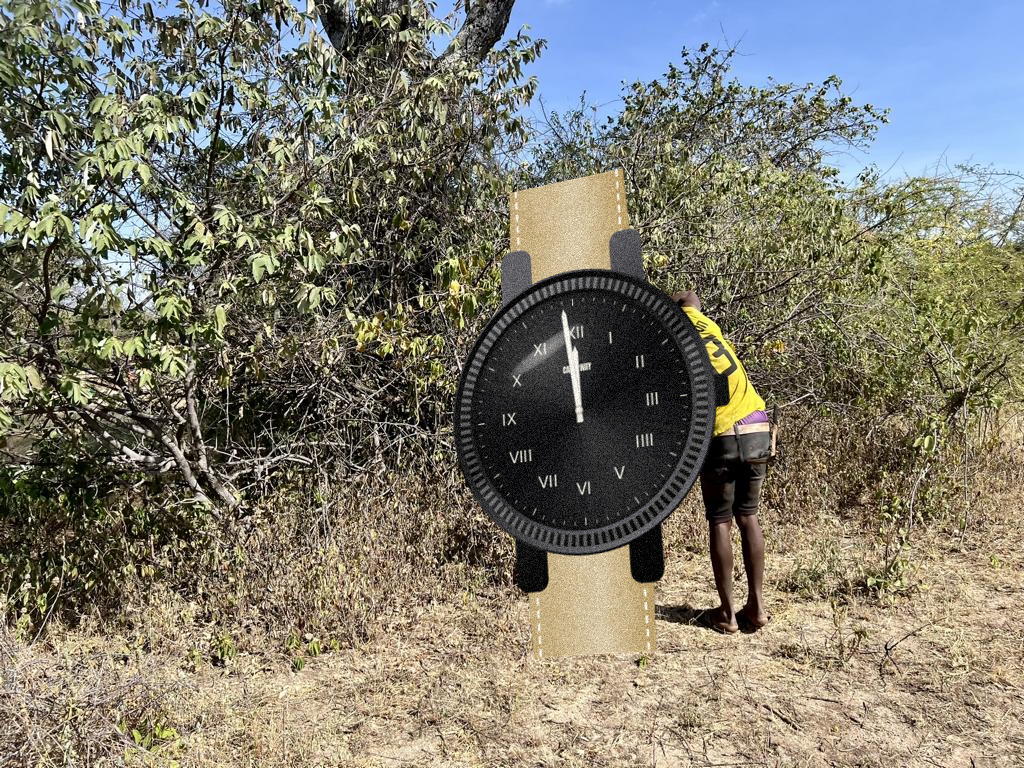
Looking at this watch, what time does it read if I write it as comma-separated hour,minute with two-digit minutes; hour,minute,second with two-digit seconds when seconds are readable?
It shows 11,59
